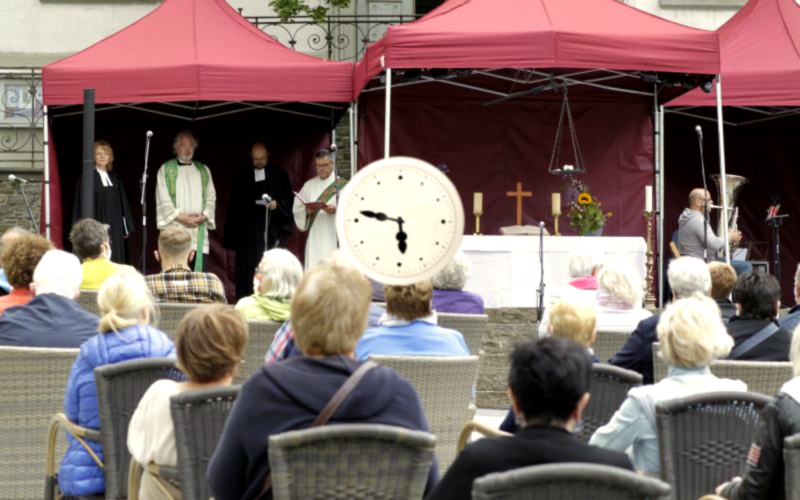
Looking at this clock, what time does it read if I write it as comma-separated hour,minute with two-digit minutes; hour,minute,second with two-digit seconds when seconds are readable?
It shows 5,47
